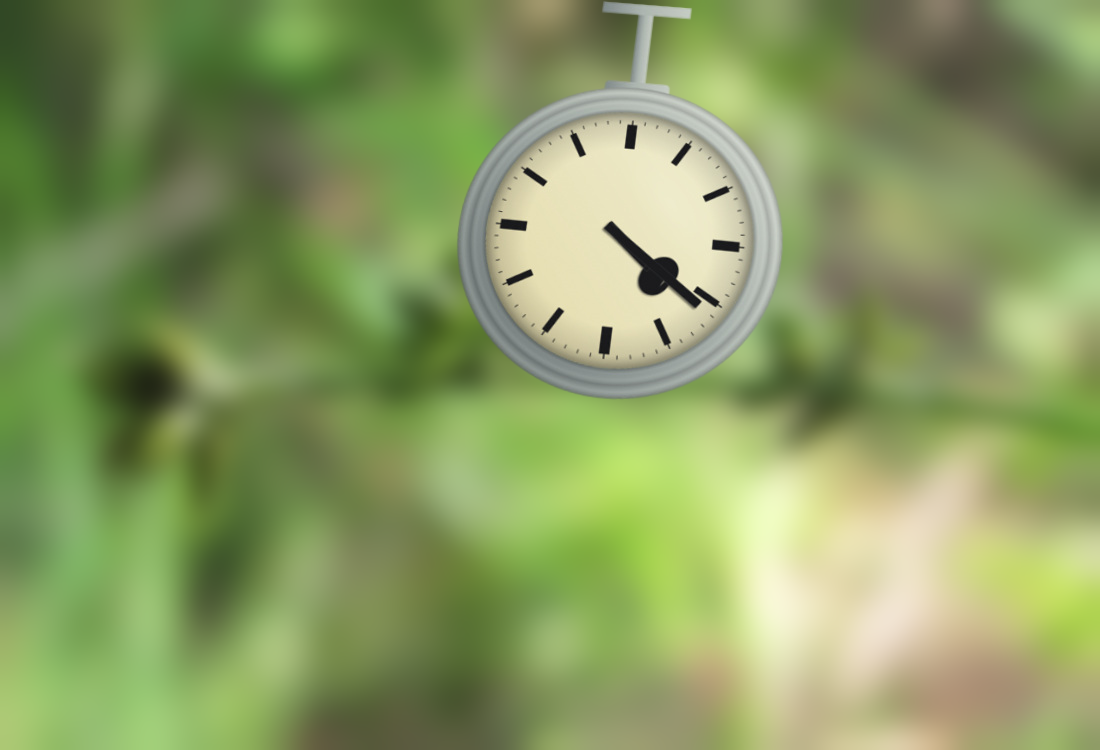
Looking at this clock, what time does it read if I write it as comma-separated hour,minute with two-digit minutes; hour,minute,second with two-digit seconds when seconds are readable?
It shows 4,21
